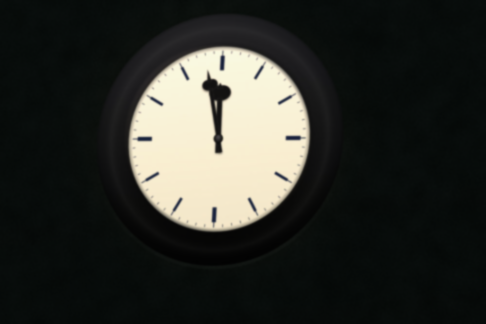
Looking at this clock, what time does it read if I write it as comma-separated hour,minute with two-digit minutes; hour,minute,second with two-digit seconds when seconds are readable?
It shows 11,58
